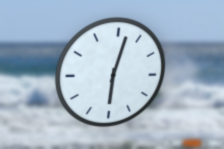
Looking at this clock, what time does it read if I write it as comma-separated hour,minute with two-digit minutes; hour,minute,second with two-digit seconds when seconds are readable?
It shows 6,02
